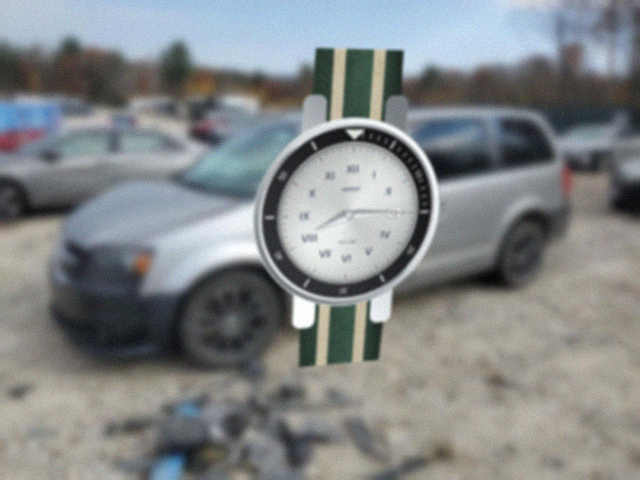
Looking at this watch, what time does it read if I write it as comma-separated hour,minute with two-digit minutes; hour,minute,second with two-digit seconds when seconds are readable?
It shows 8,15
